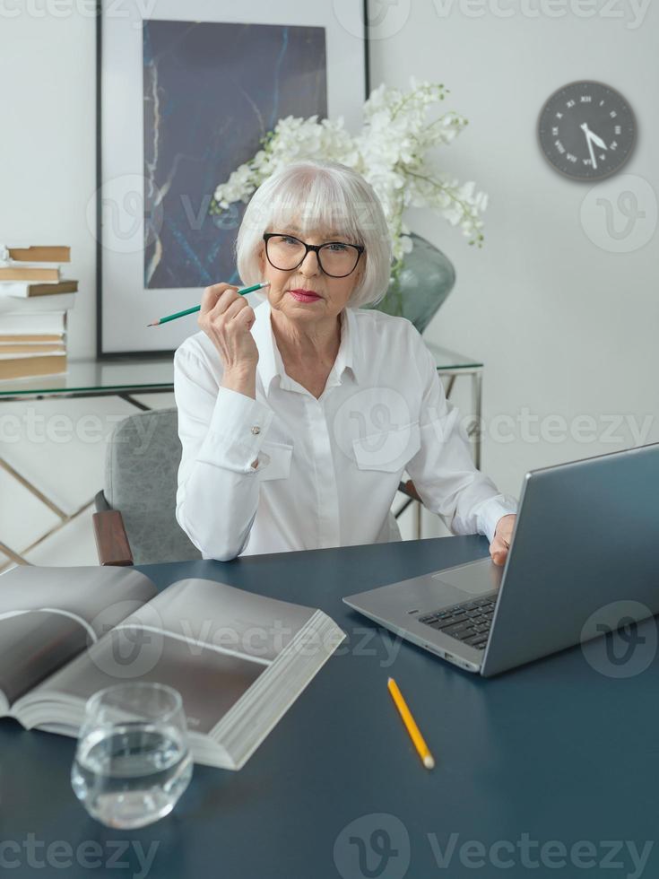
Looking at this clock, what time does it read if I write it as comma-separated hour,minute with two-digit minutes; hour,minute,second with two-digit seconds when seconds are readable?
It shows 4,28
